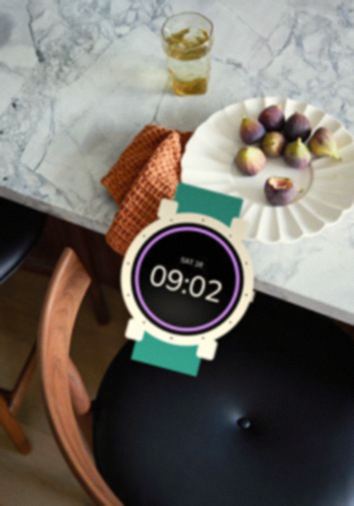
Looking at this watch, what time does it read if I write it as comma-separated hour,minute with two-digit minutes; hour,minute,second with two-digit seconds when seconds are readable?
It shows 9,02
